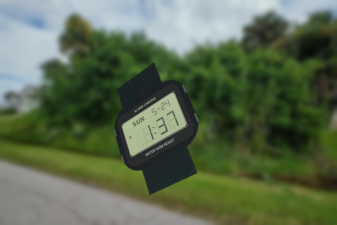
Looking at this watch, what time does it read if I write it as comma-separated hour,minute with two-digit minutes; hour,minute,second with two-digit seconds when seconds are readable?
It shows 1,37
